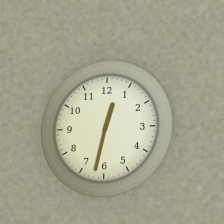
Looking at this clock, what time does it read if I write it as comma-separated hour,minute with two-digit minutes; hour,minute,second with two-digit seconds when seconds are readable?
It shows 12,32
